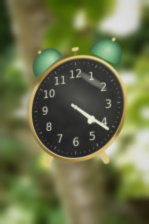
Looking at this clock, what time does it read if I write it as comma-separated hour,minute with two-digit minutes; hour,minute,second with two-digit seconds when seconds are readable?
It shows 4,21
